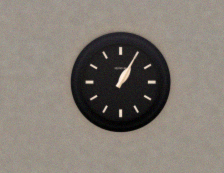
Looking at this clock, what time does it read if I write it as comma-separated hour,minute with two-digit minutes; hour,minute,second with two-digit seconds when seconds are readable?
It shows 1,05
